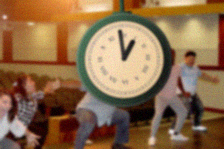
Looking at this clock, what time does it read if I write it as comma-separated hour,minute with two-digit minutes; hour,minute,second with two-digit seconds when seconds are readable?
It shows 12,59
